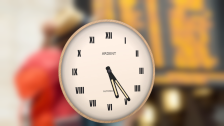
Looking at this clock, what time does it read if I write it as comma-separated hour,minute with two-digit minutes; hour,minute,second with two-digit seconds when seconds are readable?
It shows 5,24
